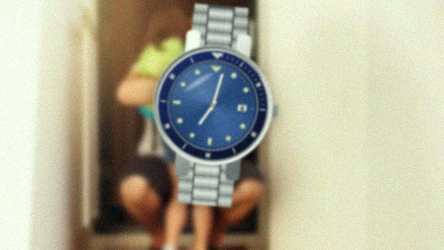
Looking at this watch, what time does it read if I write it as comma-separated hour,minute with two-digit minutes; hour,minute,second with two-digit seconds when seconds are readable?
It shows 7,02
